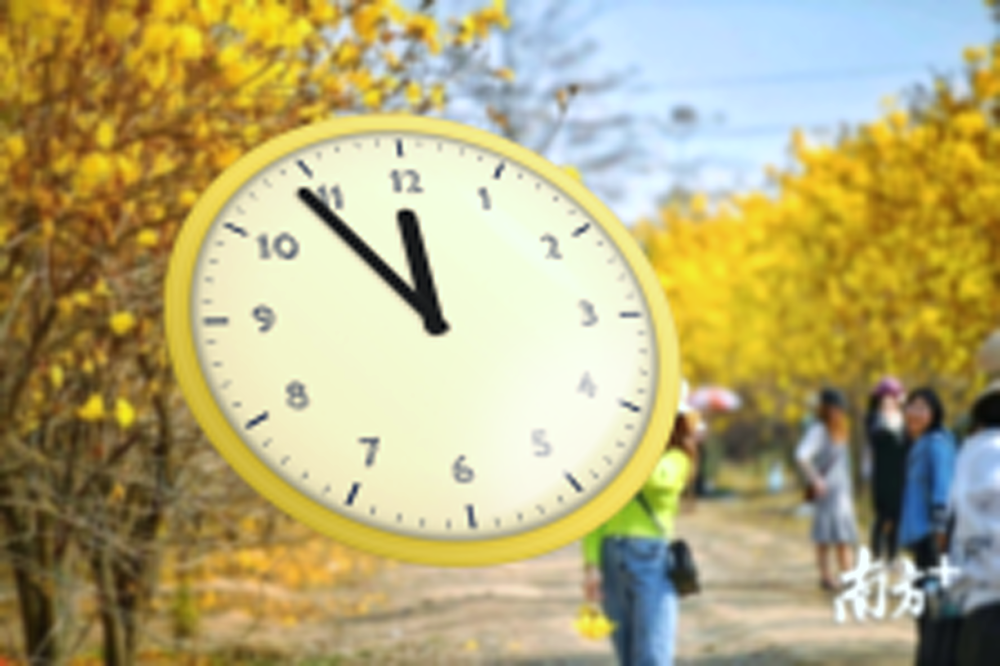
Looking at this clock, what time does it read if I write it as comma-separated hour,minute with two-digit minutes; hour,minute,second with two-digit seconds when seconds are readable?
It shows 11,54
